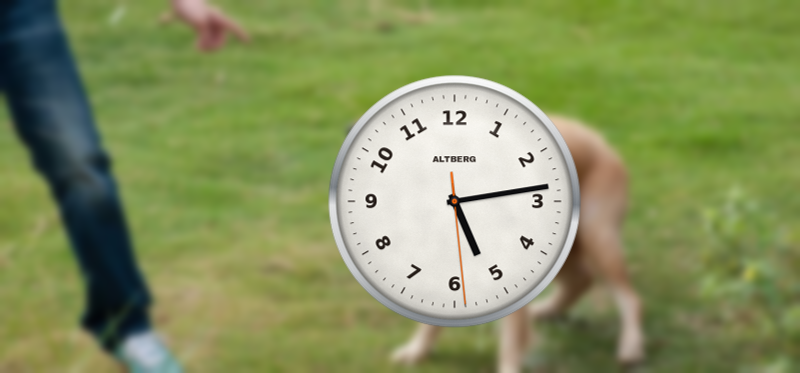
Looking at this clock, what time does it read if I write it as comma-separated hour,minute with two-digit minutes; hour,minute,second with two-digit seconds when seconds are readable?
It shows 5,13,29
